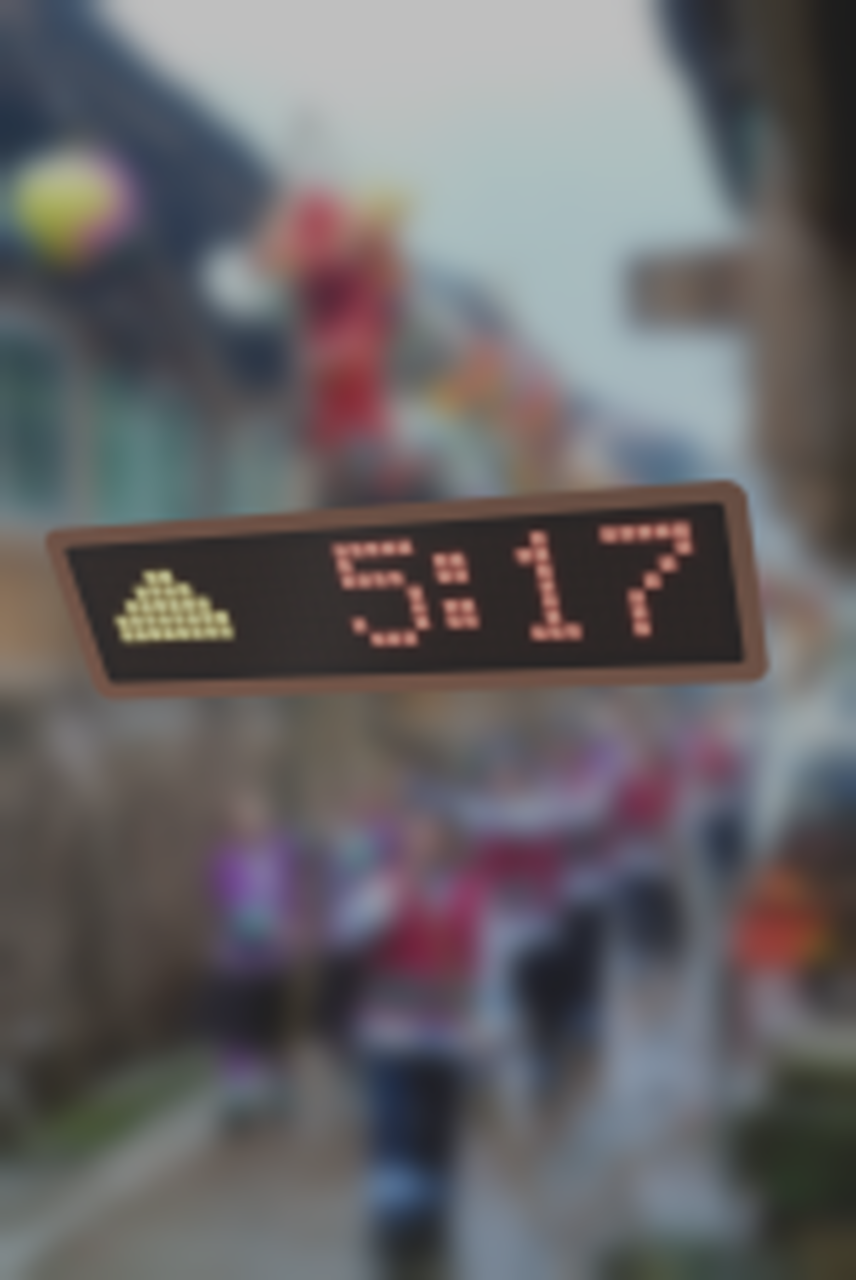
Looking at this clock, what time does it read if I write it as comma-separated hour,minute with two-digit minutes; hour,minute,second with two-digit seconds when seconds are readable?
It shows 5,17
